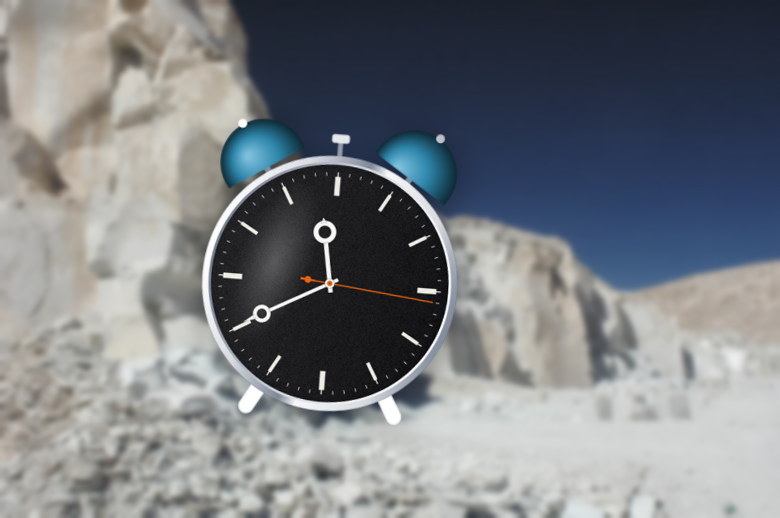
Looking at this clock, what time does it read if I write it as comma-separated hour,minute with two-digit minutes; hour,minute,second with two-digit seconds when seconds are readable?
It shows 11,40,16
